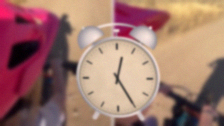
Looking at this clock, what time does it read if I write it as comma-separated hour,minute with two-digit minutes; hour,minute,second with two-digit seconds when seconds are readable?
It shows 12,25
